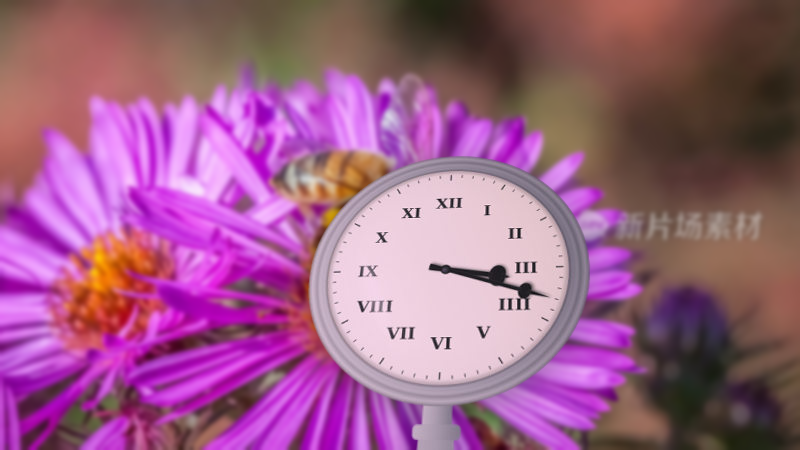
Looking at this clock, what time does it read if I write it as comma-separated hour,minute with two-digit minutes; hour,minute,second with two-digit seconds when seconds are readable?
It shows 3,18
